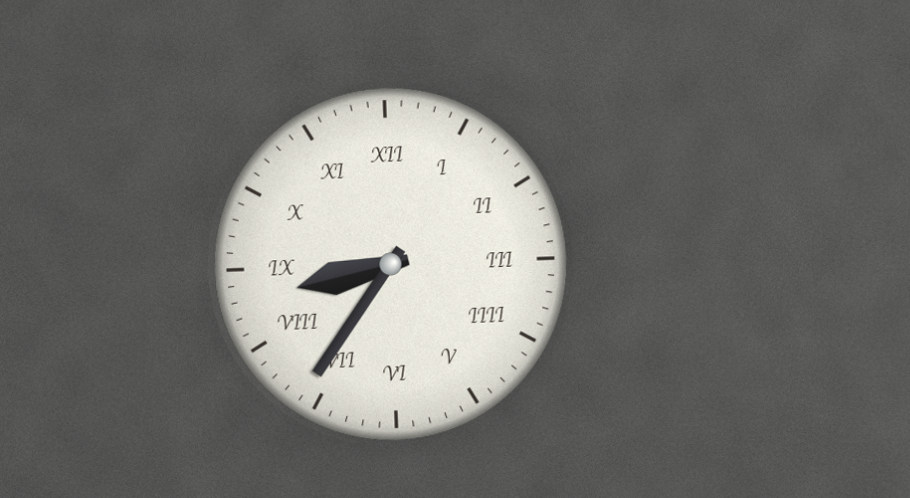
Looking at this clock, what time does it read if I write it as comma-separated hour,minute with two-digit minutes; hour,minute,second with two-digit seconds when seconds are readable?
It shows 8,36
